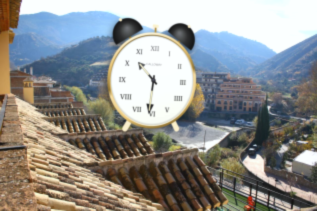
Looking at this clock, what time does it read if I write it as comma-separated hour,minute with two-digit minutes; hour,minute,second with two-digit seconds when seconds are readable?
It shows 10,31
